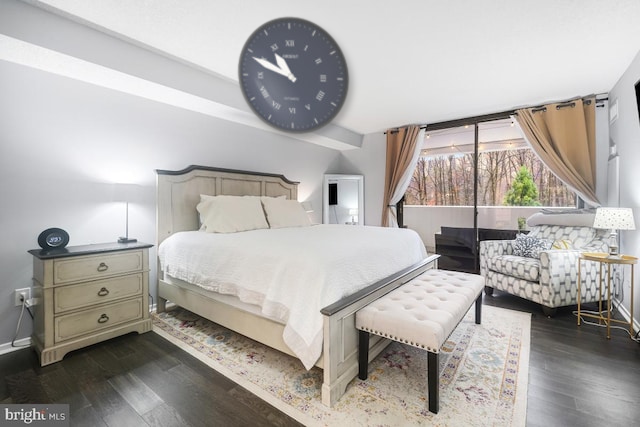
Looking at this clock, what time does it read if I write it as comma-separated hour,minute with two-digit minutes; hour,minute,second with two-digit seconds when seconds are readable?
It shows 10,49
